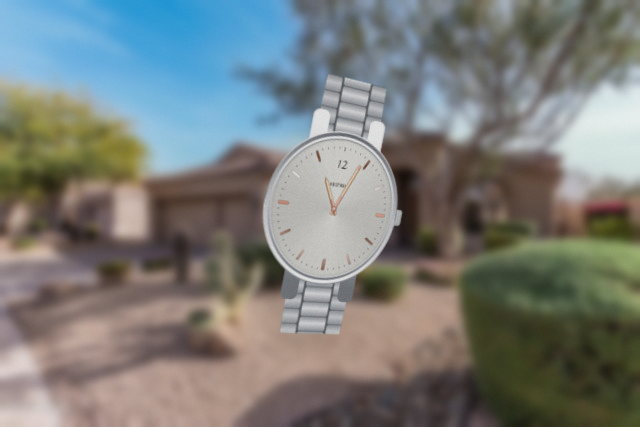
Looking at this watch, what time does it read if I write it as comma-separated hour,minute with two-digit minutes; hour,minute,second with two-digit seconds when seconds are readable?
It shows 11,04
